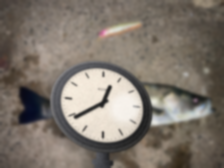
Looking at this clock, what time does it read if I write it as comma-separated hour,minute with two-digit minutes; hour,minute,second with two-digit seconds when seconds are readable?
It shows 12,39
